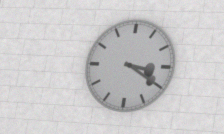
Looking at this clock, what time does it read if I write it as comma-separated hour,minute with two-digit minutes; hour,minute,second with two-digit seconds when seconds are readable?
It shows 3,20
